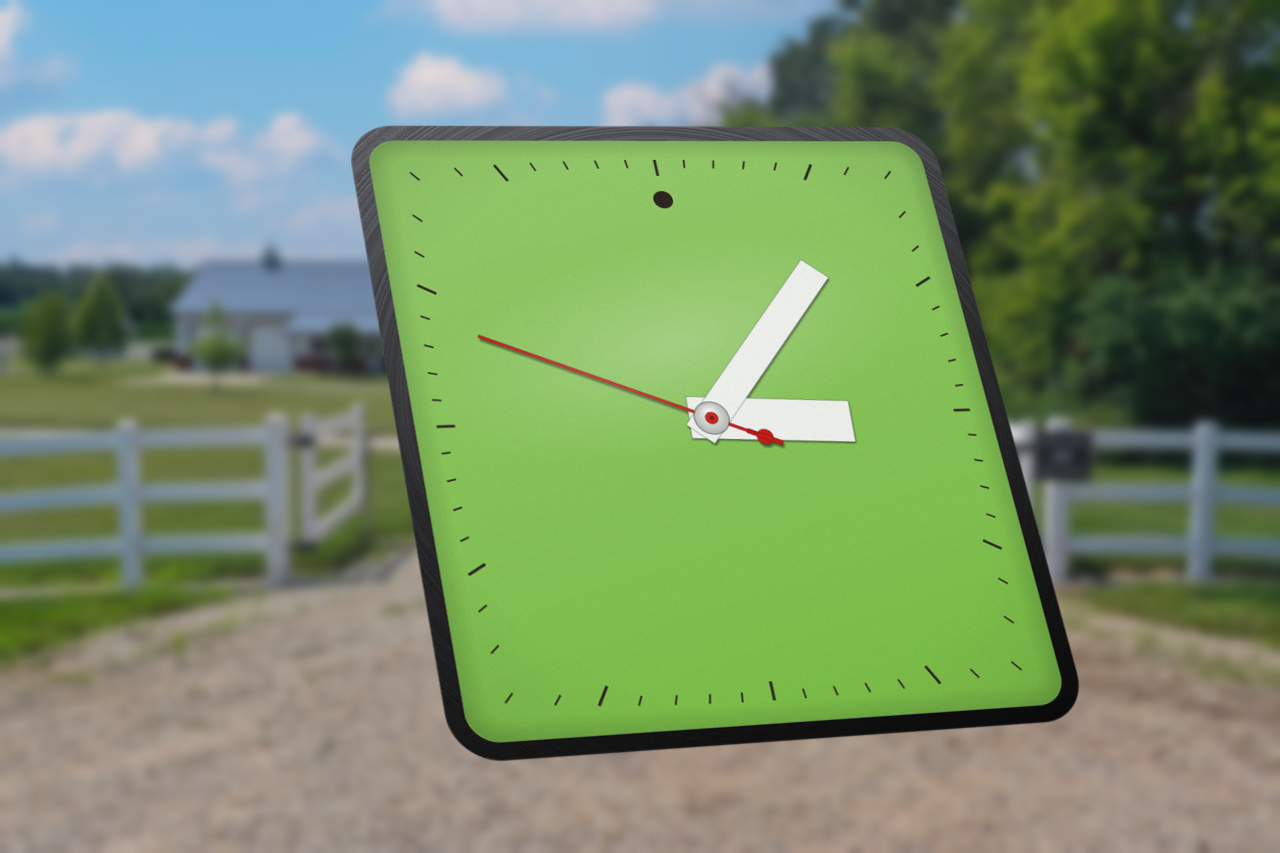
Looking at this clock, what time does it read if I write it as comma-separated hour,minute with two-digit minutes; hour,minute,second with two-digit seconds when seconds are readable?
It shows 3,06,49
